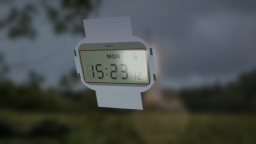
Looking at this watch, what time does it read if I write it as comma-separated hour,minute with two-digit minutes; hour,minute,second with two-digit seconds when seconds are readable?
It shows 15,23,12
